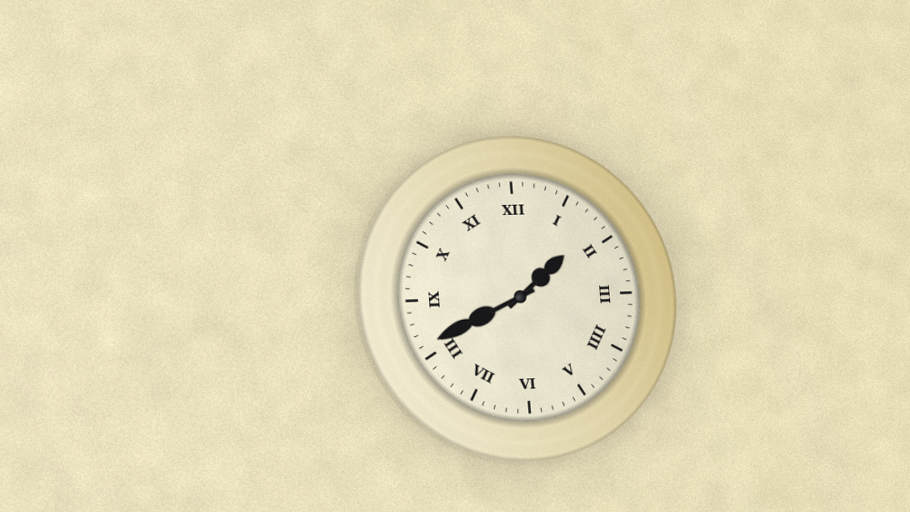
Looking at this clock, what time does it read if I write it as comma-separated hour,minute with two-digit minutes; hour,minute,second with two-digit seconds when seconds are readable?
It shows 1,41
